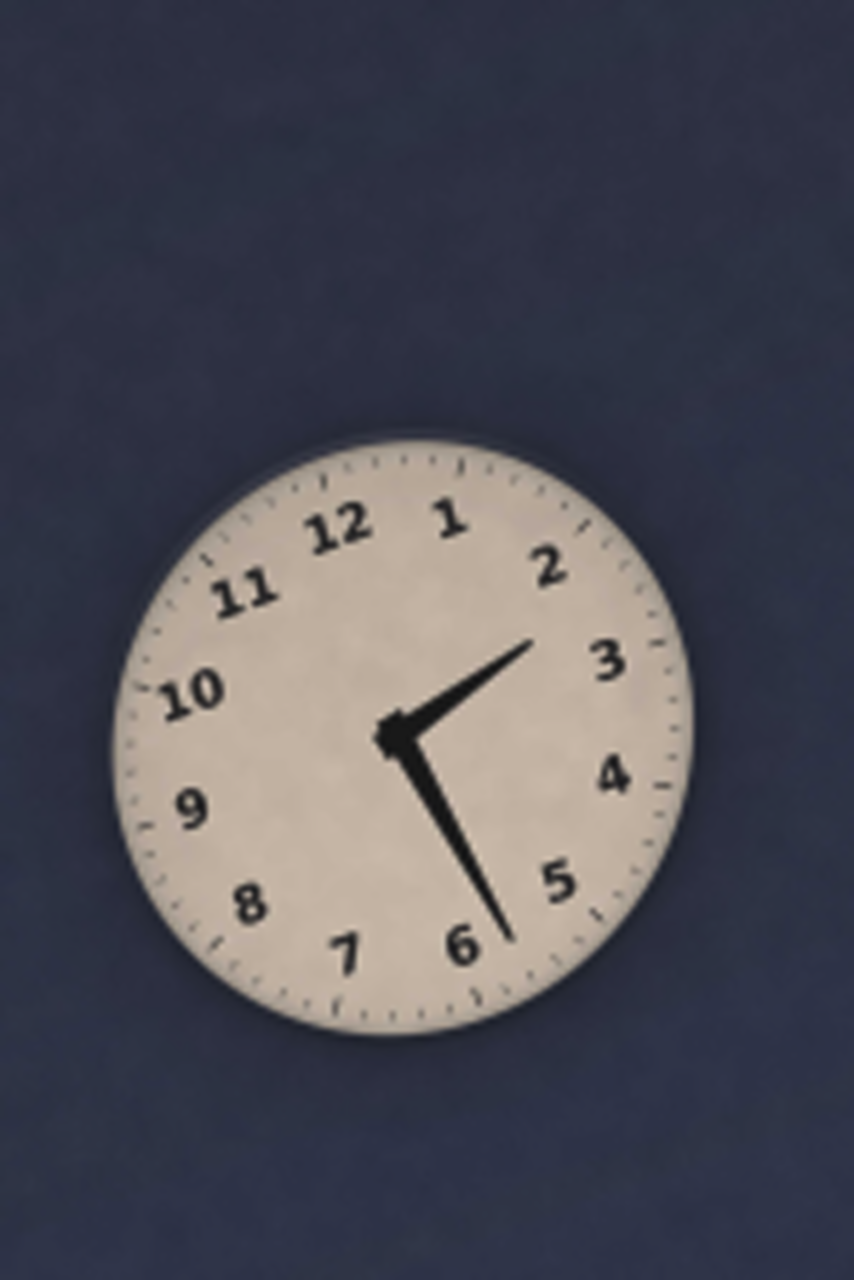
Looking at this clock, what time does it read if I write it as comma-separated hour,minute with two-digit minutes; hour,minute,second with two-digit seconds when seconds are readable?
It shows 2,28
